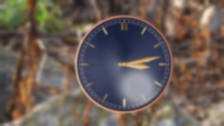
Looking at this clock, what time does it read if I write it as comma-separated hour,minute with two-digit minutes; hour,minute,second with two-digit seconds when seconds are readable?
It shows 3,13
